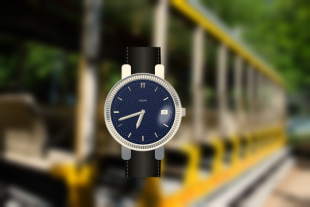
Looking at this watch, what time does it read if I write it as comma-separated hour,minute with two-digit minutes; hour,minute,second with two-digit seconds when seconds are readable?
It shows 6,42
